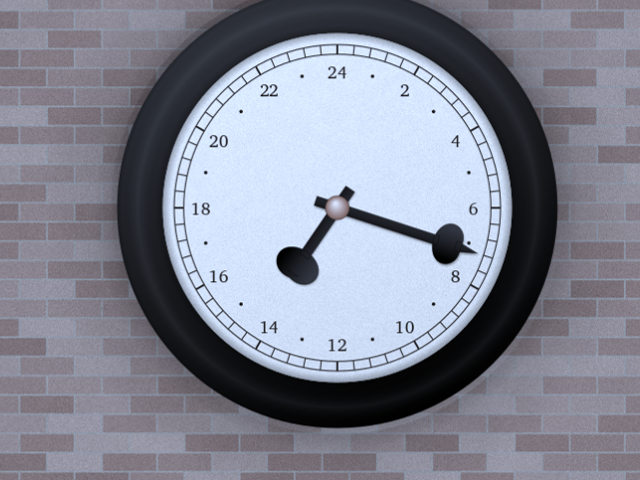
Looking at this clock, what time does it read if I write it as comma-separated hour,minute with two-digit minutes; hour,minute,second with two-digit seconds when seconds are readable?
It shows 14,18
